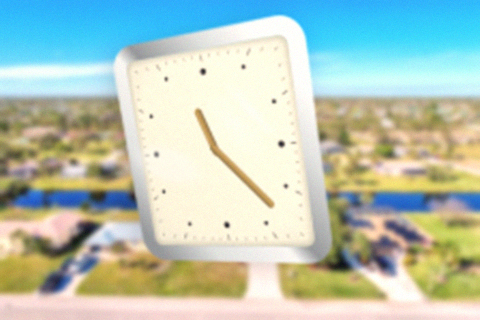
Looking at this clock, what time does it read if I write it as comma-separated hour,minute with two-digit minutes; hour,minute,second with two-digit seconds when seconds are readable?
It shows 11,23
